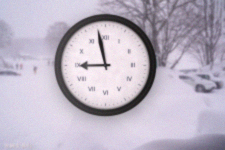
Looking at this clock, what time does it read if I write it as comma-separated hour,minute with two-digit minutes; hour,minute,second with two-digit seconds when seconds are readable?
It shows 8,58
